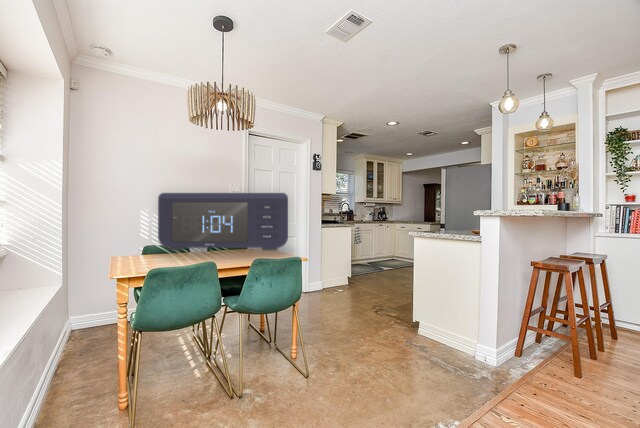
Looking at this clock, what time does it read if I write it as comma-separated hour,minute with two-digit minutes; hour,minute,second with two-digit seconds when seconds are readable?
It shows 1,04
